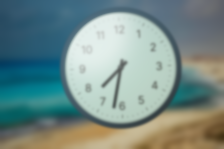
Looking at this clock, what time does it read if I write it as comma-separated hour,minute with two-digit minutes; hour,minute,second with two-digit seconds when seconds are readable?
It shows 7,32
